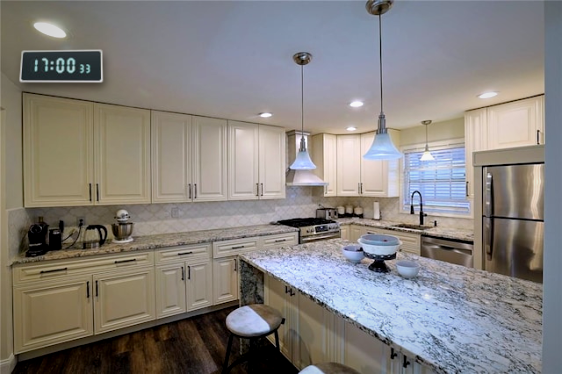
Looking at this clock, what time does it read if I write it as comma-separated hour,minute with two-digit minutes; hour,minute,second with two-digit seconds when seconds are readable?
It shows 17,00,33
